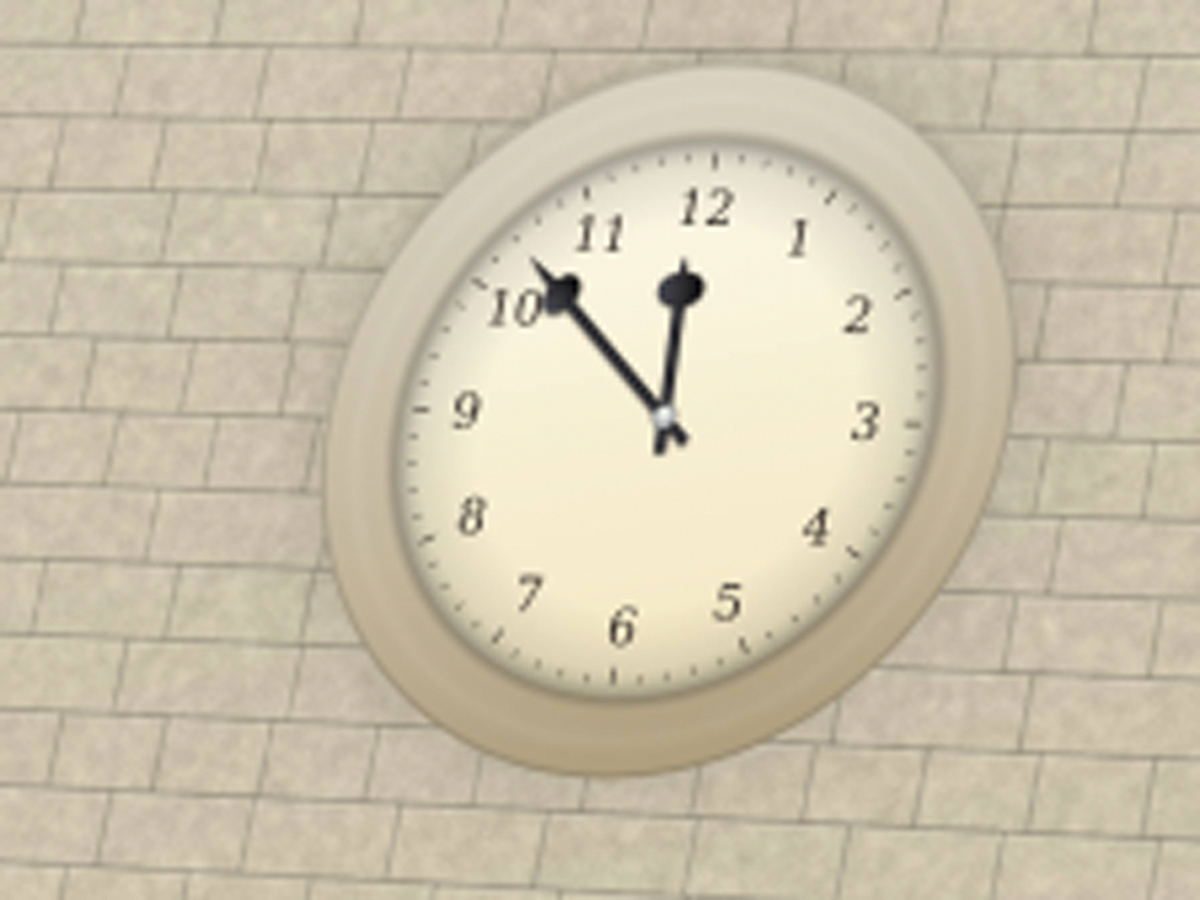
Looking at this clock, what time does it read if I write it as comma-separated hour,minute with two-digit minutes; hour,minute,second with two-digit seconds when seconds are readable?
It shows 11,52
